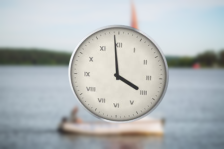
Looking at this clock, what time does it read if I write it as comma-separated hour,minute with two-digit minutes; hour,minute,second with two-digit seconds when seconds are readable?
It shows 3,59
